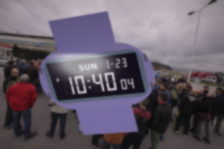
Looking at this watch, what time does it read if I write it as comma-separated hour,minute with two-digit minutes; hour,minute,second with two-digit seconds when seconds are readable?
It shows 10,40,04
